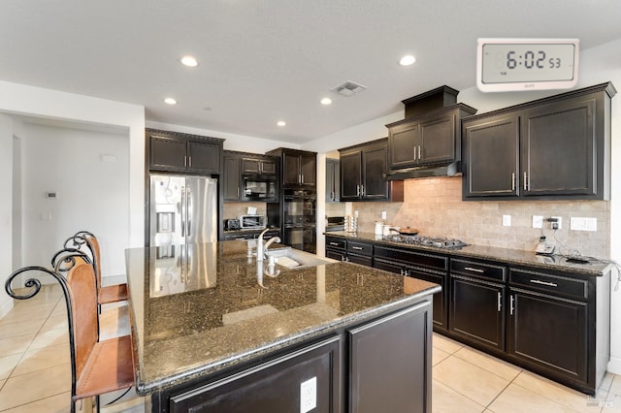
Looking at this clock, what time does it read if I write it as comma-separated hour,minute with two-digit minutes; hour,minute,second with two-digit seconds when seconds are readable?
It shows 6,02,53
